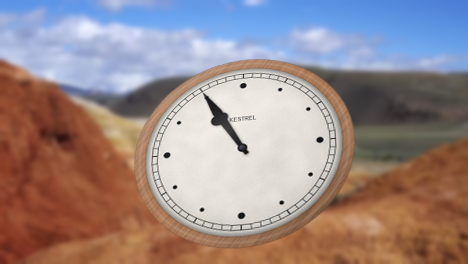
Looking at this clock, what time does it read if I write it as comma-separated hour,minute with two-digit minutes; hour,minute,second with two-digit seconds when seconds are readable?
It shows 10,55
